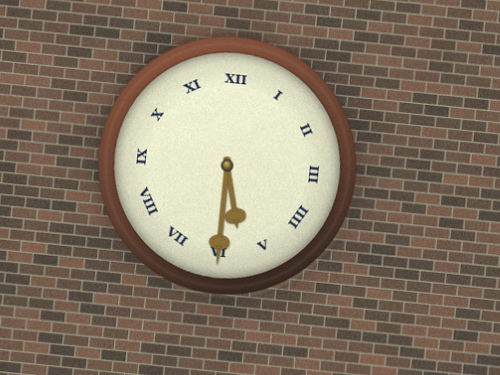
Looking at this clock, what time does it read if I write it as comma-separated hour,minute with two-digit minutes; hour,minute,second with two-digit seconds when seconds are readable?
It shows 5,30
